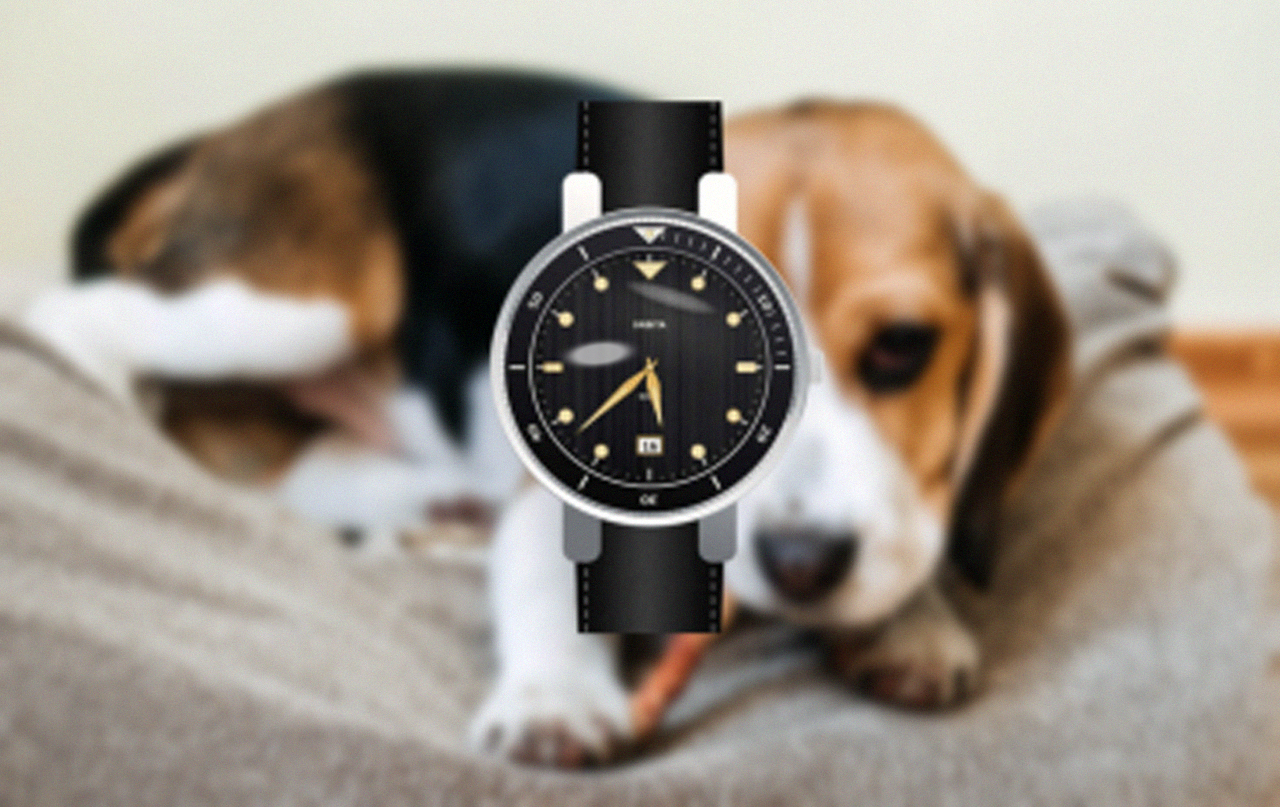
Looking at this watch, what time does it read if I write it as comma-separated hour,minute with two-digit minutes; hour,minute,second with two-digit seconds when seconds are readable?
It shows 5,38
